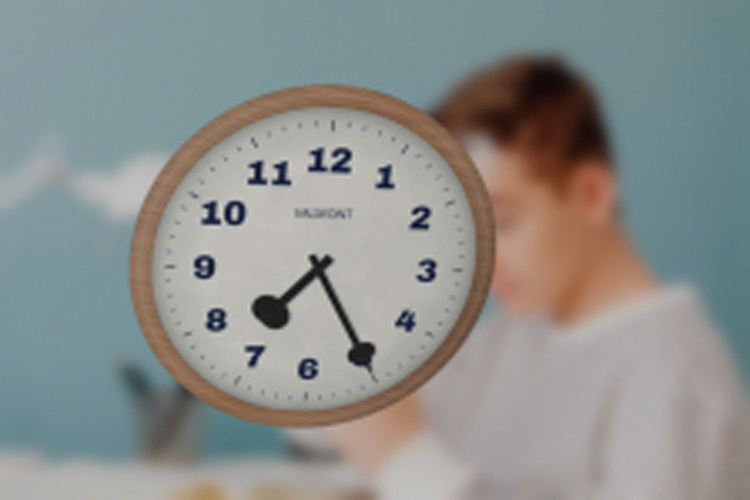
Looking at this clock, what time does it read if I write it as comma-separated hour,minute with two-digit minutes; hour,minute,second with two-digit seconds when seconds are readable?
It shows 7,25
